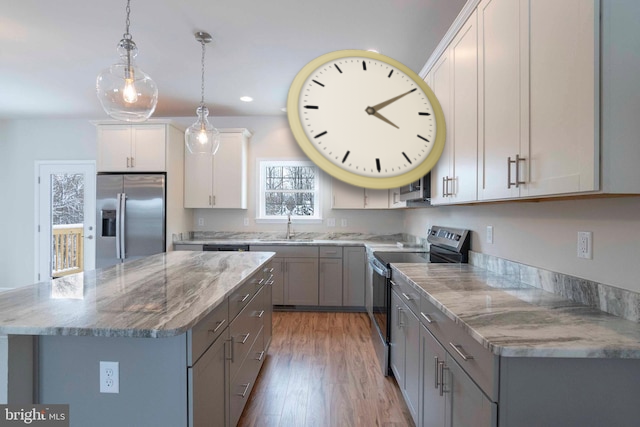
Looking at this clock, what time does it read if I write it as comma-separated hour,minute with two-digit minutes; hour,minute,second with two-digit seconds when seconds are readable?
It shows 4,10
